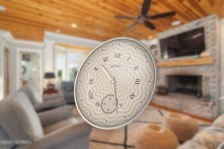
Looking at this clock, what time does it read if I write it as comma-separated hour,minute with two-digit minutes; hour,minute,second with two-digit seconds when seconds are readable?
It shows 10,27
